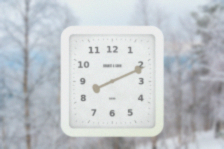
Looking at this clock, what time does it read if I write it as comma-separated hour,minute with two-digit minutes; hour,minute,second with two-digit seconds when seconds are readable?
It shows 8,11
